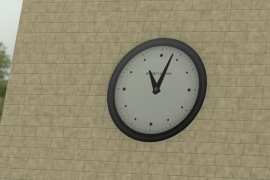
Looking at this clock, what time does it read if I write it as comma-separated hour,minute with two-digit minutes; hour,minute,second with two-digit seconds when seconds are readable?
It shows 11,03
